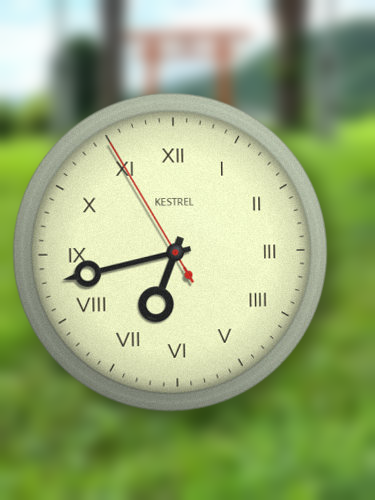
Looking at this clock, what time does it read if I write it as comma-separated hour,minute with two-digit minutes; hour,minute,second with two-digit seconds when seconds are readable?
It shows 6,42,55
